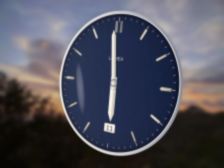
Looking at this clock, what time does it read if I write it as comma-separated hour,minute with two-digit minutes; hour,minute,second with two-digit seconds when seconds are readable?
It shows 5,59
